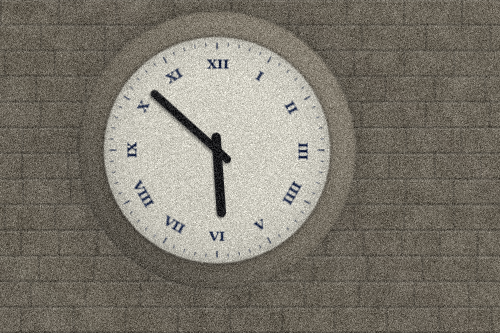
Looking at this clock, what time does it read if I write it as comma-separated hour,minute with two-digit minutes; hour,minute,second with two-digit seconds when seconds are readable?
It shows 5,52
